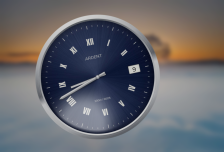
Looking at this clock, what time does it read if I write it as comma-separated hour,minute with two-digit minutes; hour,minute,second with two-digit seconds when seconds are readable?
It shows 8,42
